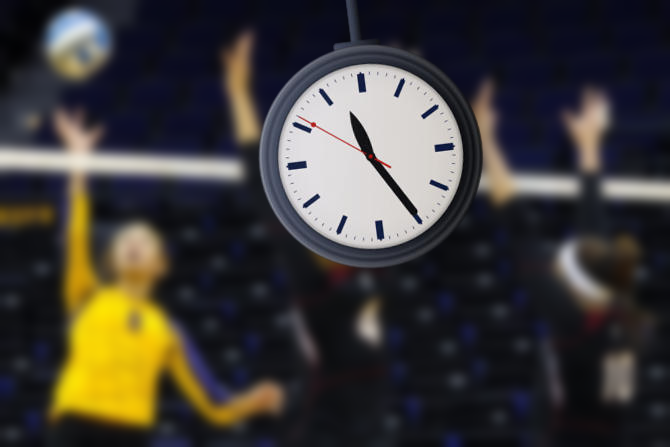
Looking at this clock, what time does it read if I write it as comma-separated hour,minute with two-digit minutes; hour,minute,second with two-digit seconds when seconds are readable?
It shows 11,24,51
